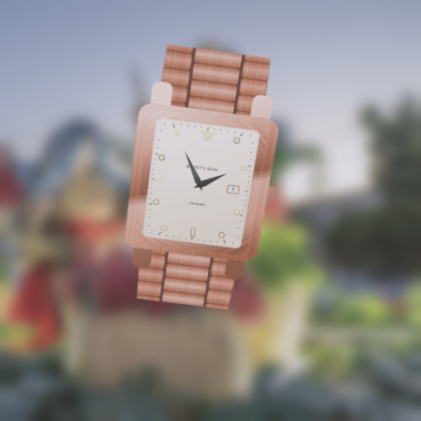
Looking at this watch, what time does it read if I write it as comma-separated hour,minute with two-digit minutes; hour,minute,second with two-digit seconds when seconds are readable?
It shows 1,55
